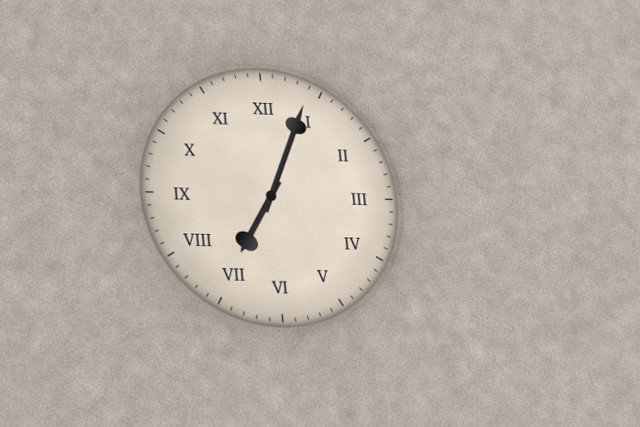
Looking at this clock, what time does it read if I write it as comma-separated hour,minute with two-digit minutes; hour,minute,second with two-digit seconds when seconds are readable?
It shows 7,04
